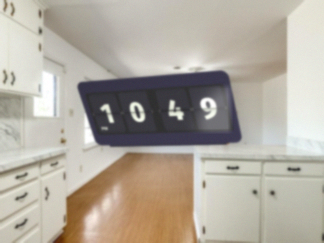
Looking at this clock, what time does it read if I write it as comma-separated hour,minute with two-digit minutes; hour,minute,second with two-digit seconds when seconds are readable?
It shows 10,49
